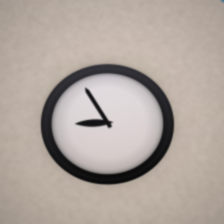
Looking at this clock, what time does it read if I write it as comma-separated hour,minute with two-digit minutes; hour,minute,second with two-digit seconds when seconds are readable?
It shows 8,55
